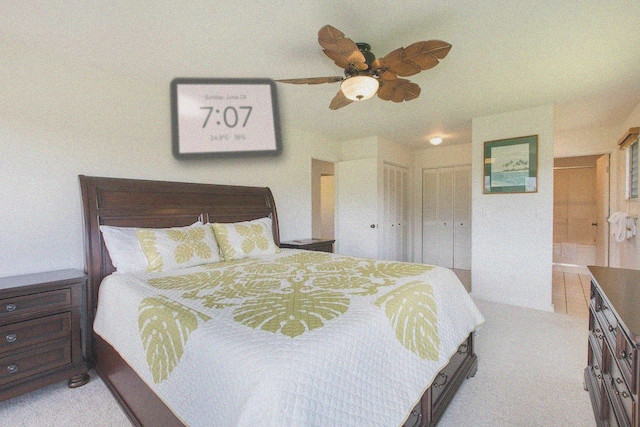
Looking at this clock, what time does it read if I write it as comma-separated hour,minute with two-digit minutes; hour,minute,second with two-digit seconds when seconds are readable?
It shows 7,07
